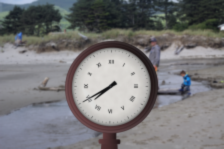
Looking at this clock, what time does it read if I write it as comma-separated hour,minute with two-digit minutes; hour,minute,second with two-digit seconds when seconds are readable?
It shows 7,40
